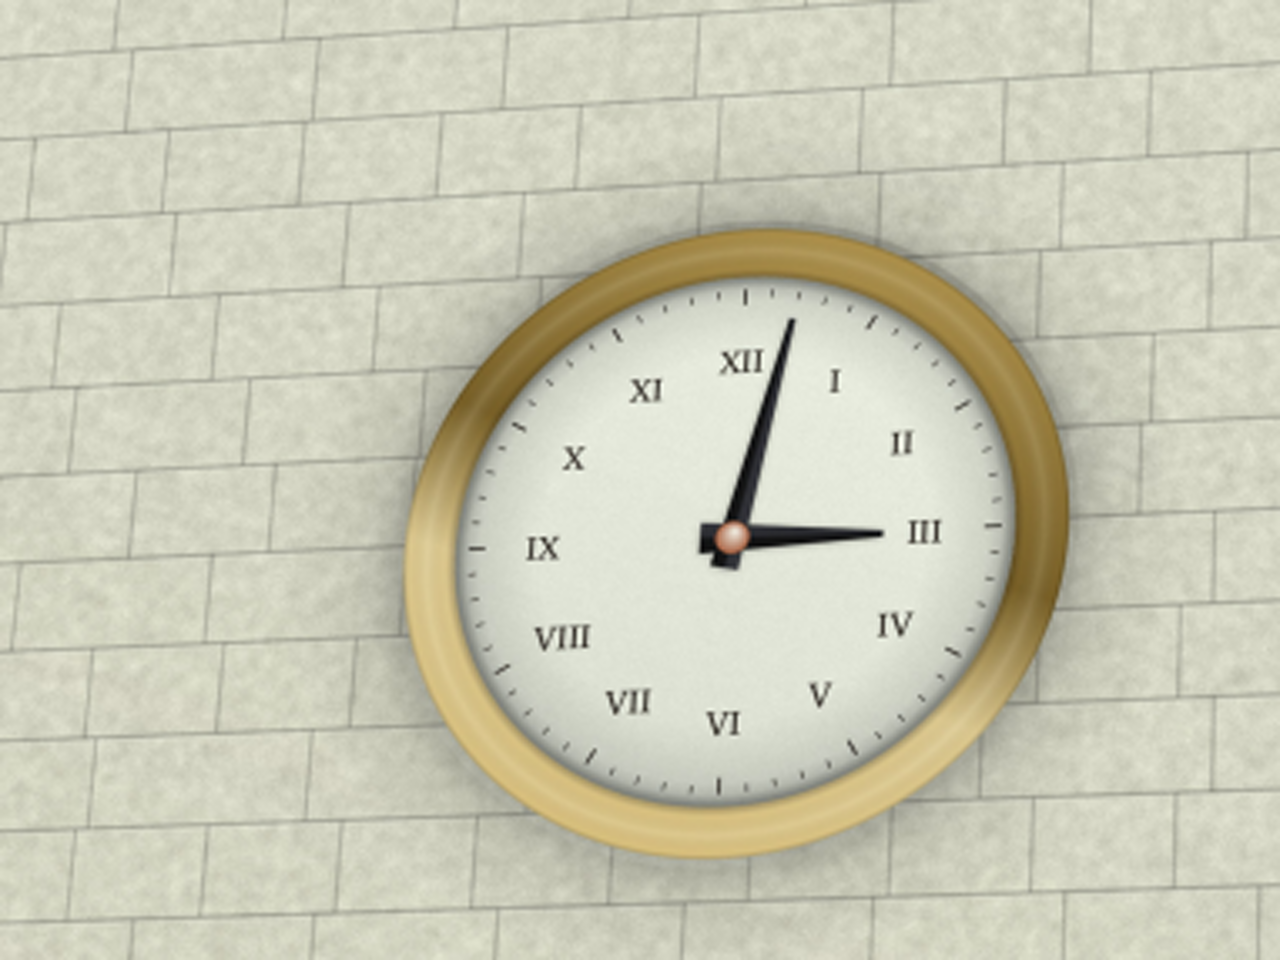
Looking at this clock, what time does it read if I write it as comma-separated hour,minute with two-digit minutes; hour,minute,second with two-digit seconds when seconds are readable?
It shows 3,02
